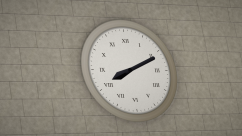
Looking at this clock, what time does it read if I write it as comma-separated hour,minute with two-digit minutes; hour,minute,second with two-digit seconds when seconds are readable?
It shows 8,11
